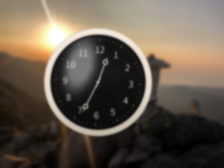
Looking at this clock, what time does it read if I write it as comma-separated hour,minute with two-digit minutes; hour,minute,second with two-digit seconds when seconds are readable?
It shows 12,34
